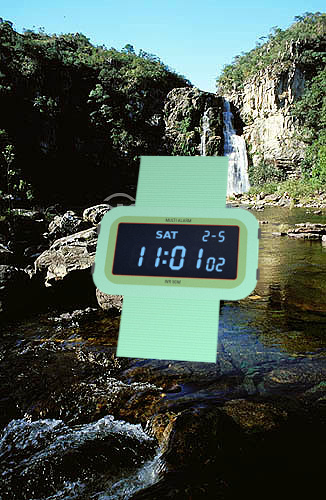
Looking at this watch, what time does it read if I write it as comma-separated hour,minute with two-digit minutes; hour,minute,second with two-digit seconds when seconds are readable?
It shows 11,01,02
